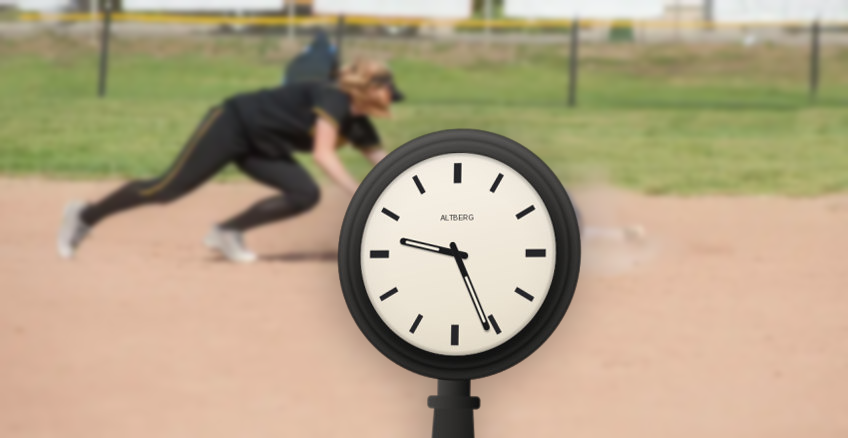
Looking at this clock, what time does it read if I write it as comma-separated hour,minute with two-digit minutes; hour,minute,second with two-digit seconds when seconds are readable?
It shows 9,26
